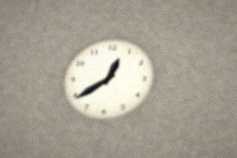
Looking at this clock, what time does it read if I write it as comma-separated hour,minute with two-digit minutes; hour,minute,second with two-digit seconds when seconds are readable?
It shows 12,39
